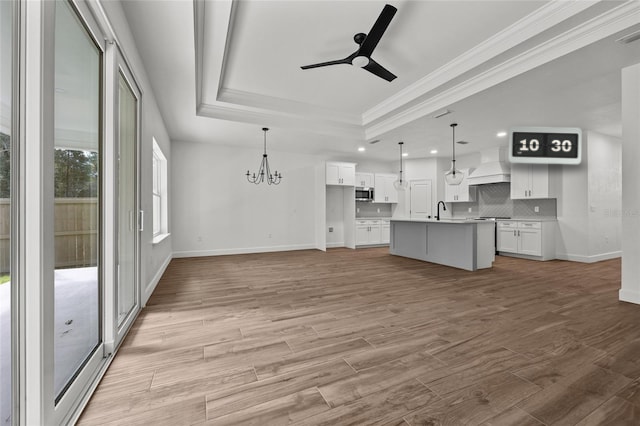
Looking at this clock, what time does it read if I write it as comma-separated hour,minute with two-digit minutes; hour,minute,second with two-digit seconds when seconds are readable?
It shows 10,30
